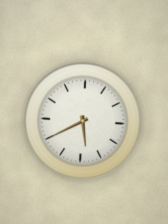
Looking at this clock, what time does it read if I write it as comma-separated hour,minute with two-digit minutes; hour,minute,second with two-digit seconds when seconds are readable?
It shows 5,40
